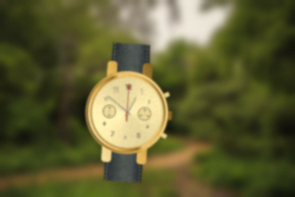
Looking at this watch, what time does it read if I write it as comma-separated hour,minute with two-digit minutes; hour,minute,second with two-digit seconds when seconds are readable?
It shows 12,51
